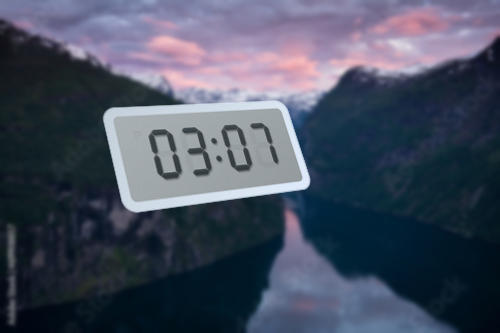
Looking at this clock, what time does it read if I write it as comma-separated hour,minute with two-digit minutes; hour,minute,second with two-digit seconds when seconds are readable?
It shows 3,07
